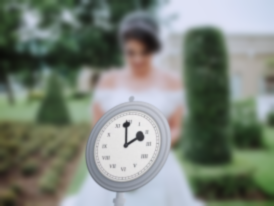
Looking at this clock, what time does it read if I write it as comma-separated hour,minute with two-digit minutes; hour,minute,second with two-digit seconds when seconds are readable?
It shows 1,59
